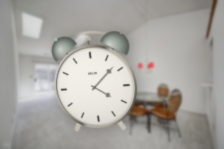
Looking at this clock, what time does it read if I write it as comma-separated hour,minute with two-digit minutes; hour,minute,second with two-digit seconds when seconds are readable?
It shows 4,08
